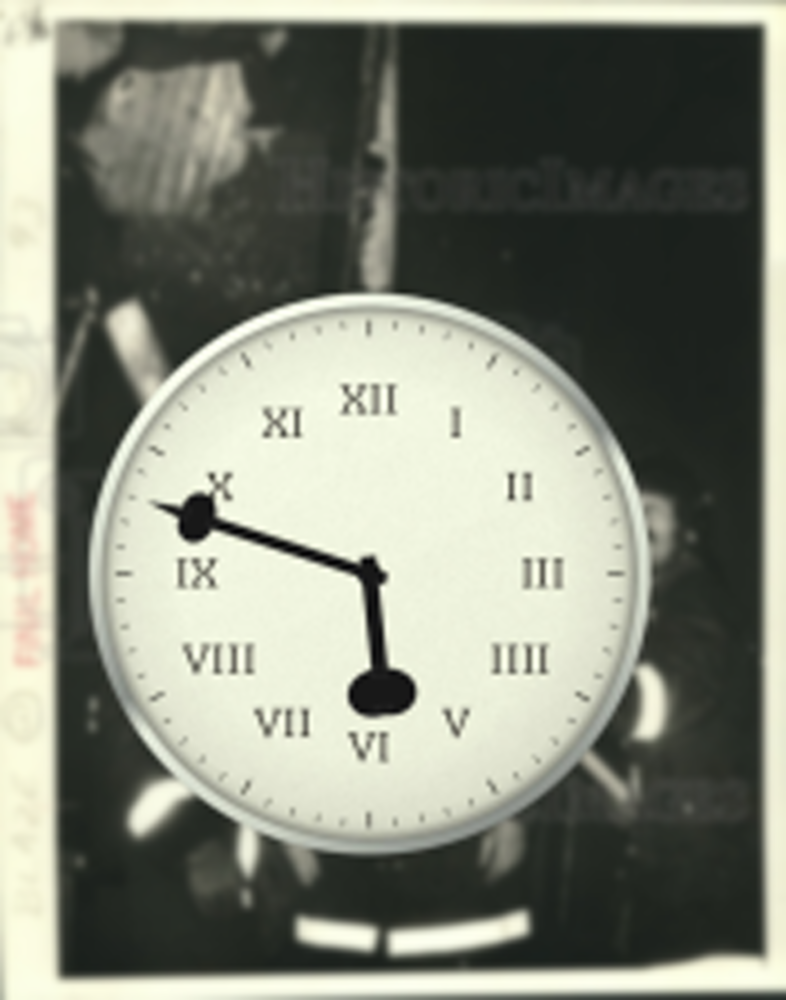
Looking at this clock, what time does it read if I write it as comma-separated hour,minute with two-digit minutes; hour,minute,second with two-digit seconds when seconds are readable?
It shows 5,48
